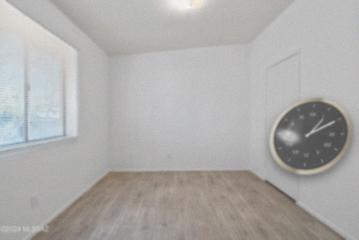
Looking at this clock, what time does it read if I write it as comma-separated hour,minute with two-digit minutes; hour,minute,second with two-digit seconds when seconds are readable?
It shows 1,10
